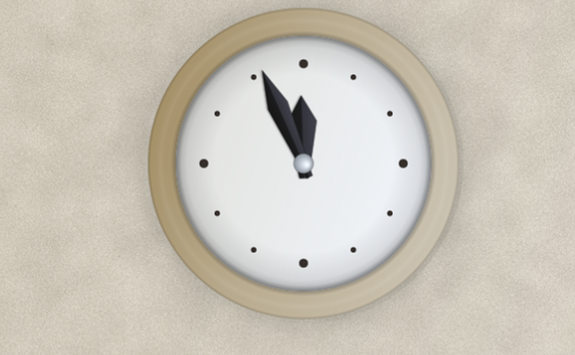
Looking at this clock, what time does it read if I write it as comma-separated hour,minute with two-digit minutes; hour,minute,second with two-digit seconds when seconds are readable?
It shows 11,56
